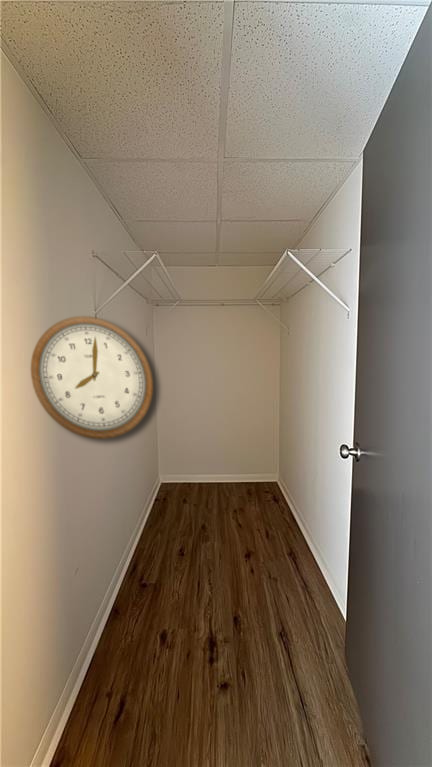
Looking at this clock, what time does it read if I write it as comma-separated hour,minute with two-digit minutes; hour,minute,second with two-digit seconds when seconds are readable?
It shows 8,02
